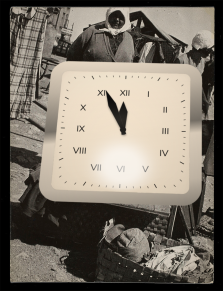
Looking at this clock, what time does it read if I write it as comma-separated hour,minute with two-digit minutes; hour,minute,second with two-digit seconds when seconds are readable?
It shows 11,56
